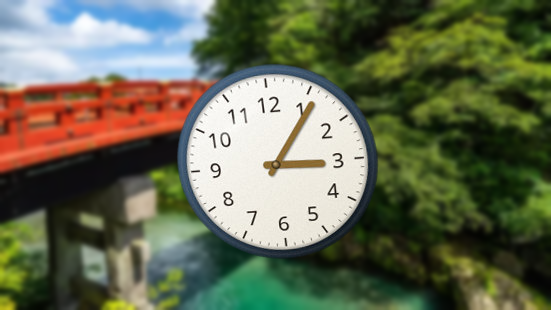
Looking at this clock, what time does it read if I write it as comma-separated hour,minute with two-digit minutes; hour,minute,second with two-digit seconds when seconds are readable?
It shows 3,06
